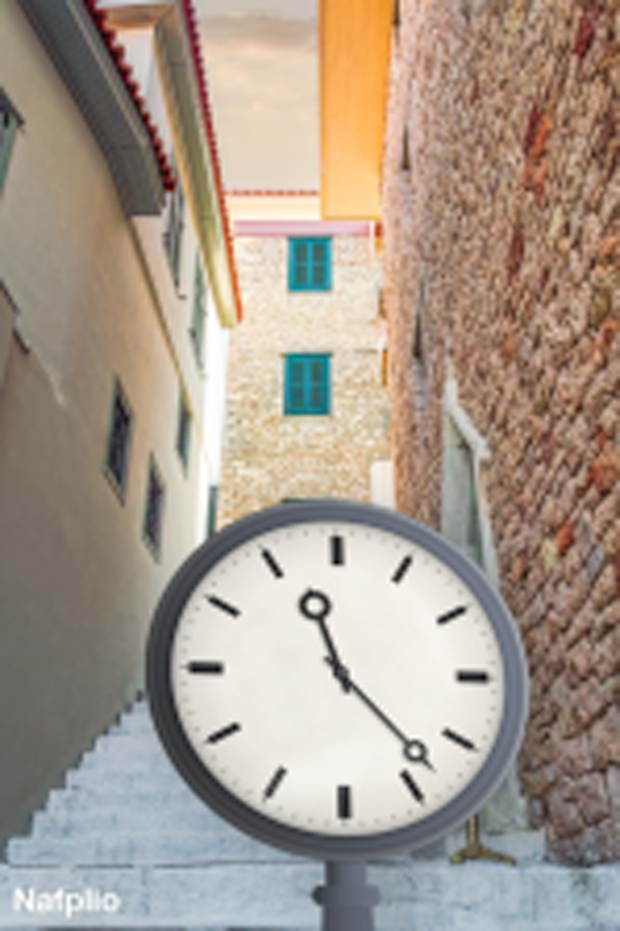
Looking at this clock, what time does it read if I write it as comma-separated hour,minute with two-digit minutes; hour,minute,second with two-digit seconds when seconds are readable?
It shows 11,23
